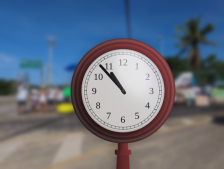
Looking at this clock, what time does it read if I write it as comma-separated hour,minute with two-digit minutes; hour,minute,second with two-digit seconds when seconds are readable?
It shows 10,53
